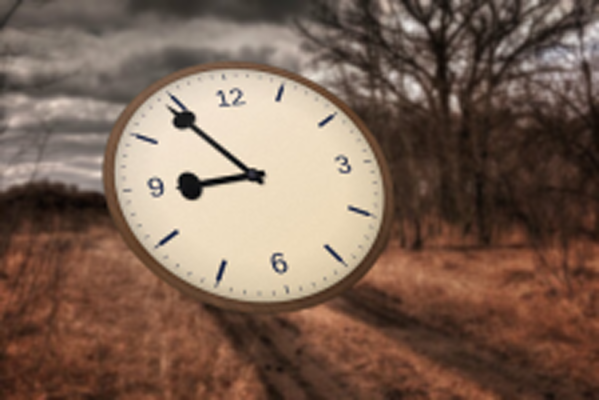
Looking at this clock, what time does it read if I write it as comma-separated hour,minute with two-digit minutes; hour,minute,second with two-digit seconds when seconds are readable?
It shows 8,54
